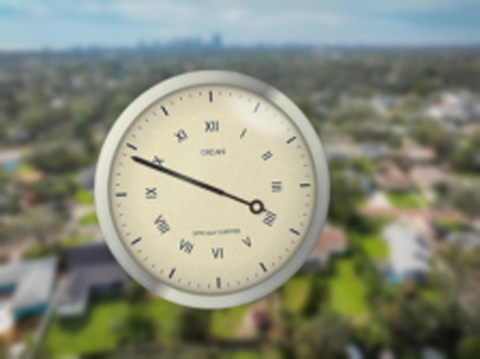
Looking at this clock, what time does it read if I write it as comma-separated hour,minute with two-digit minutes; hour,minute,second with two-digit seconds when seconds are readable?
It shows 3,49
